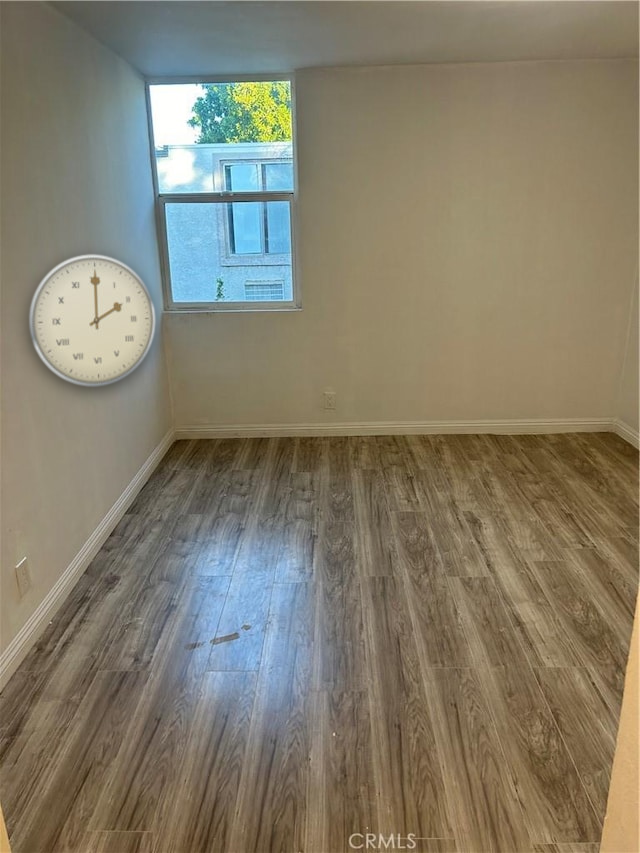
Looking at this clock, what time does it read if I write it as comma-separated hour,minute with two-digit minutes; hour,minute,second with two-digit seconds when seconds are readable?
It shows 2,00
